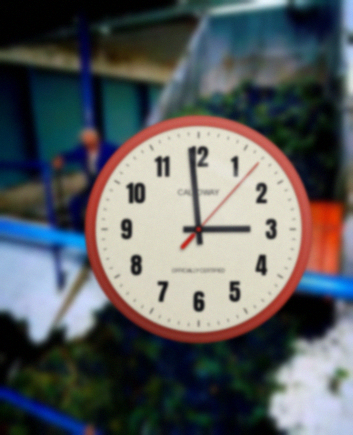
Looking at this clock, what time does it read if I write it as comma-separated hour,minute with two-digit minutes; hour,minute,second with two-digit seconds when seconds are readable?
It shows 2,59,07
